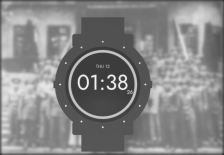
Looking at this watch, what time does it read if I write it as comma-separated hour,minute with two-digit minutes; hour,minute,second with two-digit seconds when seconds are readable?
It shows 1,38
